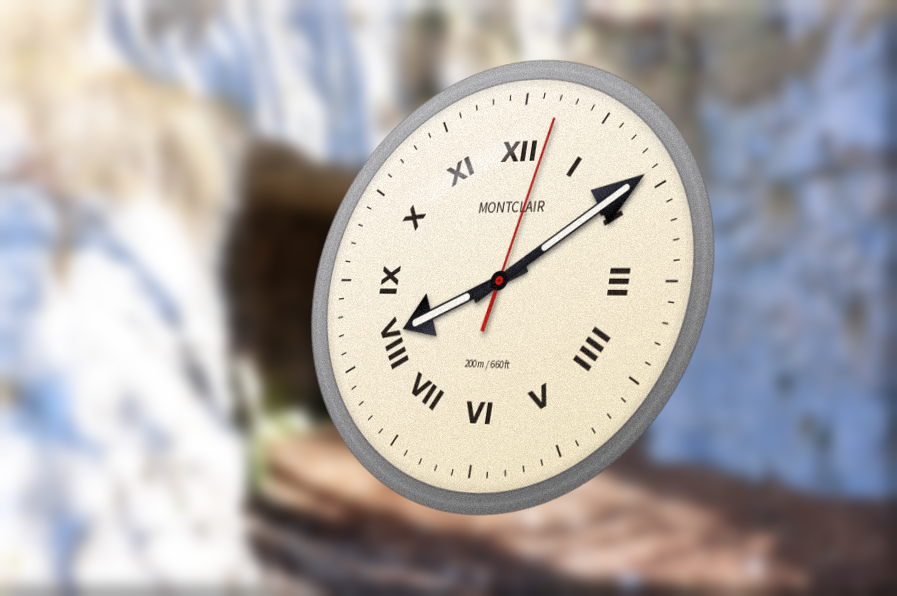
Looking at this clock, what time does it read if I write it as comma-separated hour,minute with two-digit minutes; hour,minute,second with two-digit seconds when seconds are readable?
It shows 8,09,02
